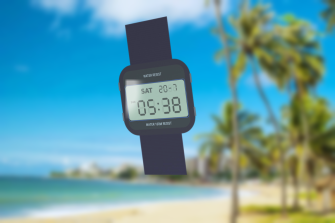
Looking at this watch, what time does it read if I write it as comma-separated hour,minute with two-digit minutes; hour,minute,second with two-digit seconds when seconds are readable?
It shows 5,38
